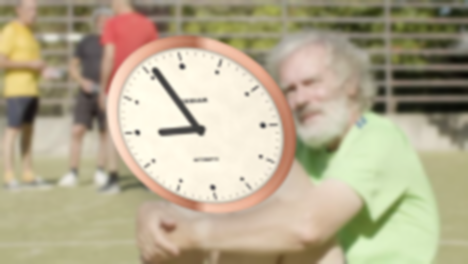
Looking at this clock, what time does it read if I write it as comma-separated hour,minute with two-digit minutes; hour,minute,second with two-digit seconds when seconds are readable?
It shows 8,56
